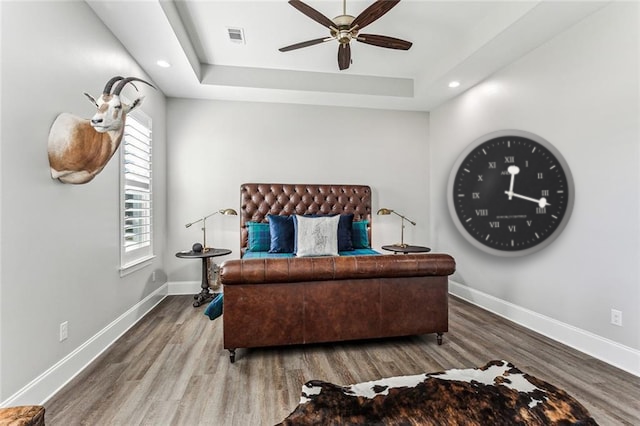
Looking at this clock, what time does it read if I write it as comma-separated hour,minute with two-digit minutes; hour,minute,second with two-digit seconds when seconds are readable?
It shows 12,18
